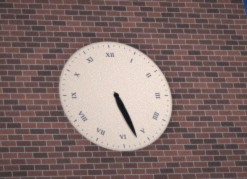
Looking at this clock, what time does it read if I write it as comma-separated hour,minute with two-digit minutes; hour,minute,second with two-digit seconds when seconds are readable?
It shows 5,27
